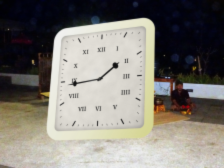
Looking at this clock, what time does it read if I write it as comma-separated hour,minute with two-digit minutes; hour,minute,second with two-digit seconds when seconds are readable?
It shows 1,44
